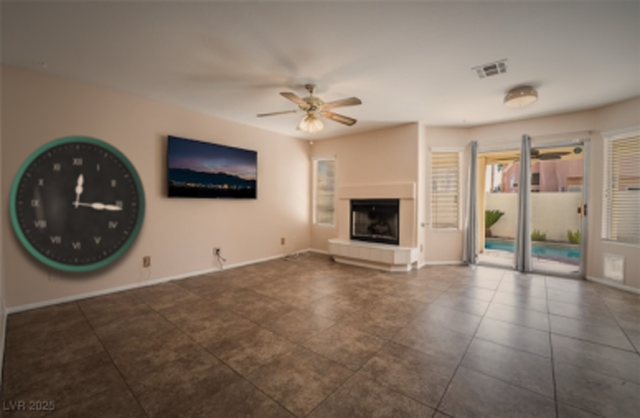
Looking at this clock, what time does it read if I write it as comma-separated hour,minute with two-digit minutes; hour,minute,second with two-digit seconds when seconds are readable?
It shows 12,16
